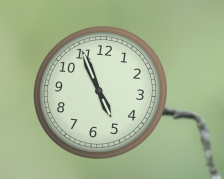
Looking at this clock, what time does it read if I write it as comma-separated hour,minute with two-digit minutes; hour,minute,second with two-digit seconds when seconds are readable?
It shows 4,55
